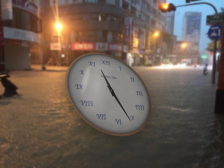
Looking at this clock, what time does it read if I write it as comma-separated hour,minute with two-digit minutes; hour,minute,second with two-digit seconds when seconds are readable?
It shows 11,26
